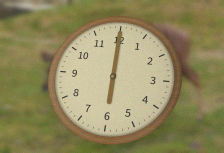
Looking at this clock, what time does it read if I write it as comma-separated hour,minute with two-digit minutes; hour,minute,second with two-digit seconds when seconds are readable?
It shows 6,00
